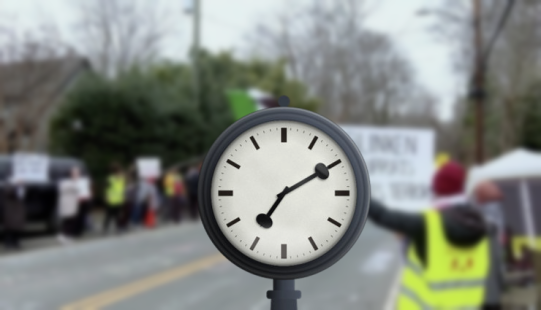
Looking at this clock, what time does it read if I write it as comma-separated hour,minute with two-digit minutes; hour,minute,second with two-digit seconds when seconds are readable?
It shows 7,10
